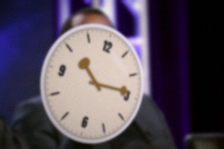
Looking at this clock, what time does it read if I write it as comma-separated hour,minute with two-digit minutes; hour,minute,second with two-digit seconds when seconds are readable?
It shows 10,14
